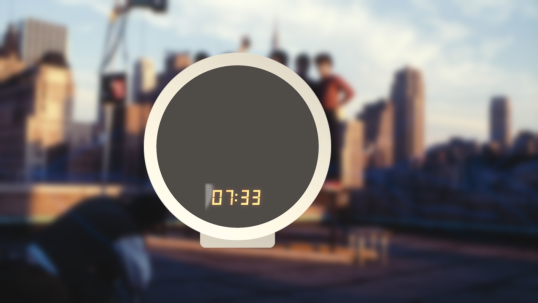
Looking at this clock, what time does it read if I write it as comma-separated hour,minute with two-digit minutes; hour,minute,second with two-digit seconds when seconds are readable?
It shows 7,33
